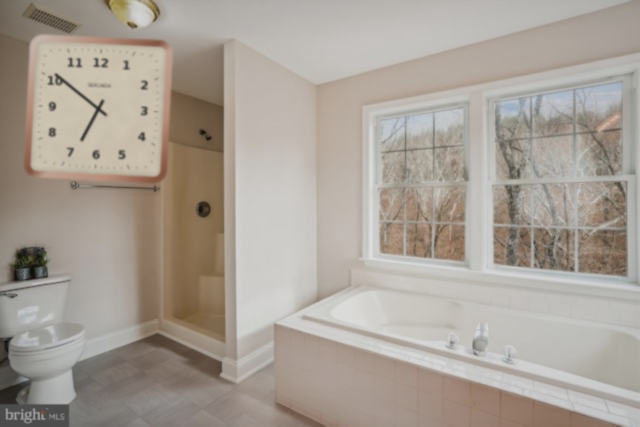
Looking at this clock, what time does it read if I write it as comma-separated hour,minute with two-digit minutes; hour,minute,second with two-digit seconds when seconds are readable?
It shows 6,51
